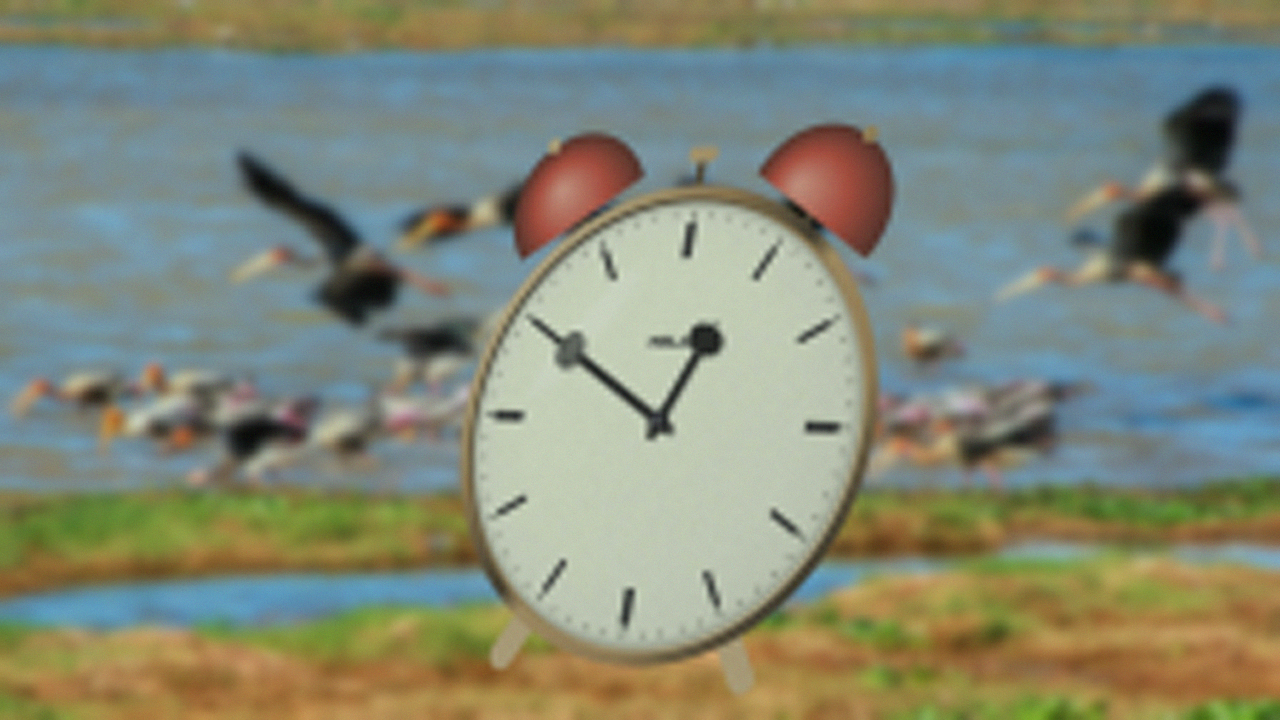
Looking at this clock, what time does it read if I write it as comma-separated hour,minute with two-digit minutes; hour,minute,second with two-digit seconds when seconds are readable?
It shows 12,50
